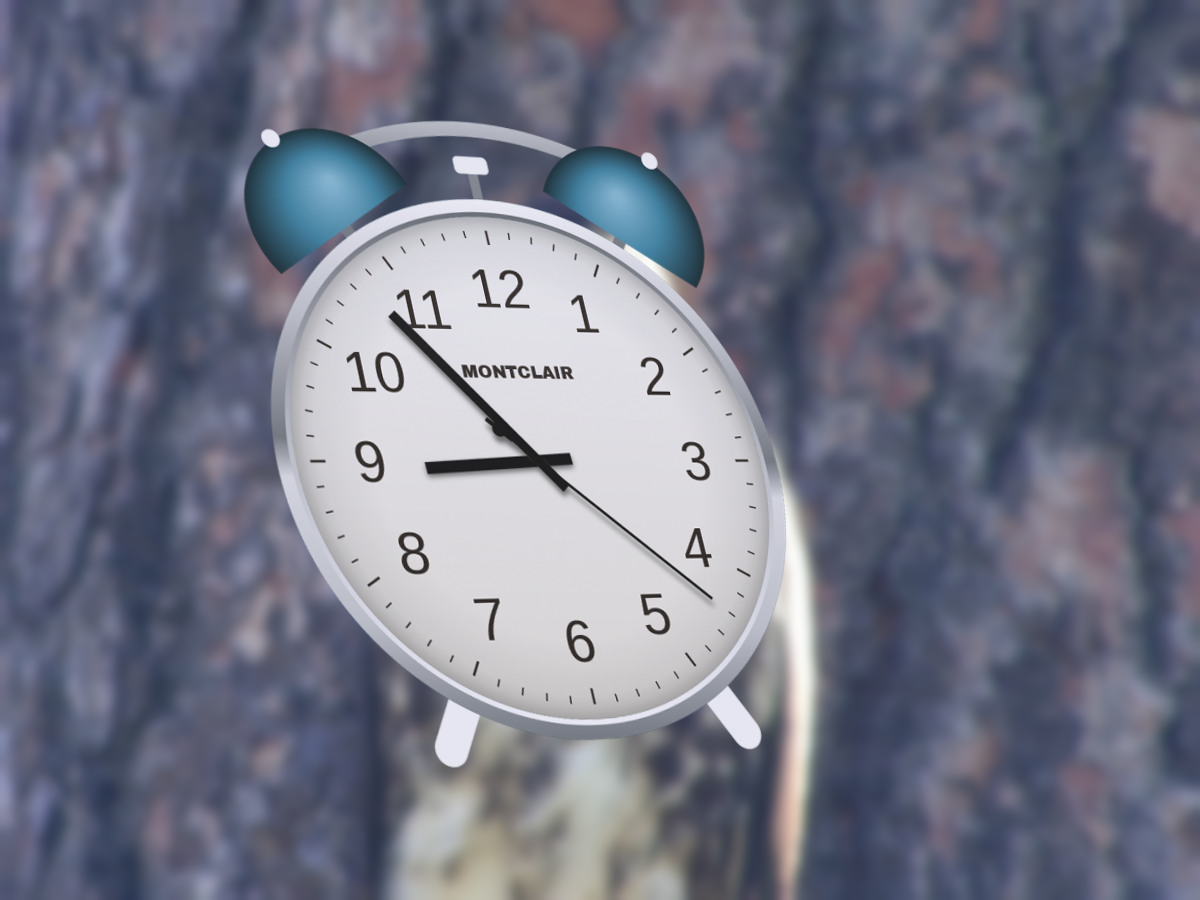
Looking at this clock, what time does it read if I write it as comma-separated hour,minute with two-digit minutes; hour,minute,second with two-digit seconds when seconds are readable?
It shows 8,53,22
